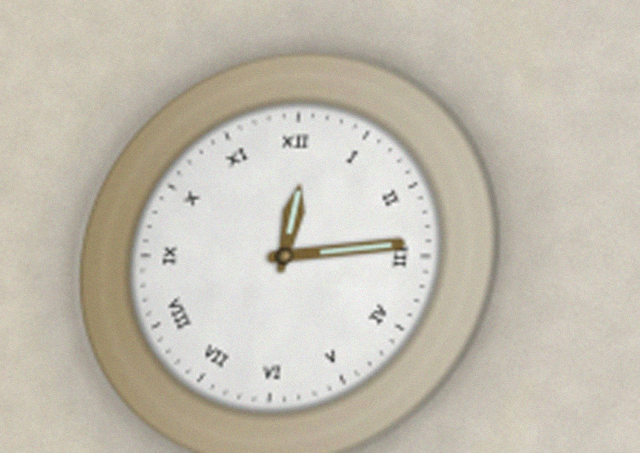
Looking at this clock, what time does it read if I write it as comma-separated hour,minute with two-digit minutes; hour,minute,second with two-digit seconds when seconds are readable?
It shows 12,14
